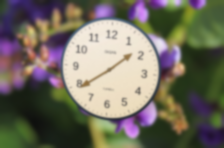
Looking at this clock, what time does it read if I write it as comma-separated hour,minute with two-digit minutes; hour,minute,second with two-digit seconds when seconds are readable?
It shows 1,39
